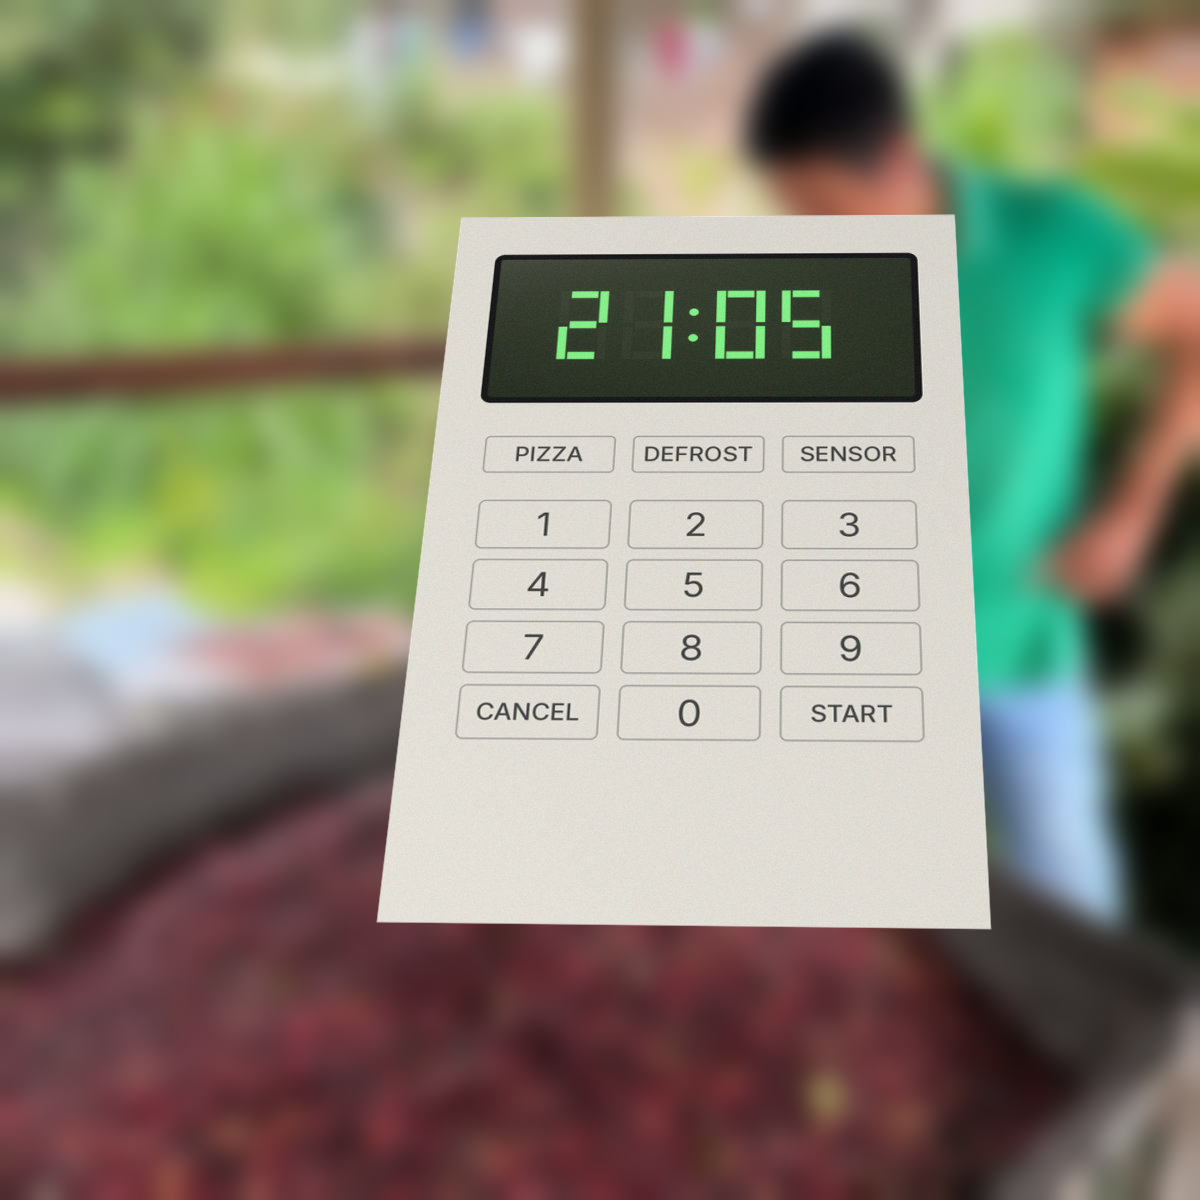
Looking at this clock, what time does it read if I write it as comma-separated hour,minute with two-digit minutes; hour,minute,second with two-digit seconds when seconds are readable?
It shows 21,05
